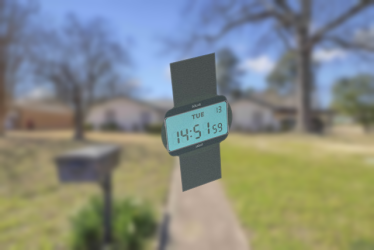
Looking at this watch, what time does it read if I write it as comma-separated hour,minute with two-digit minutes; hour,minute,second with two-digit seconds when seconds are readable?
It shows 14,51,59
